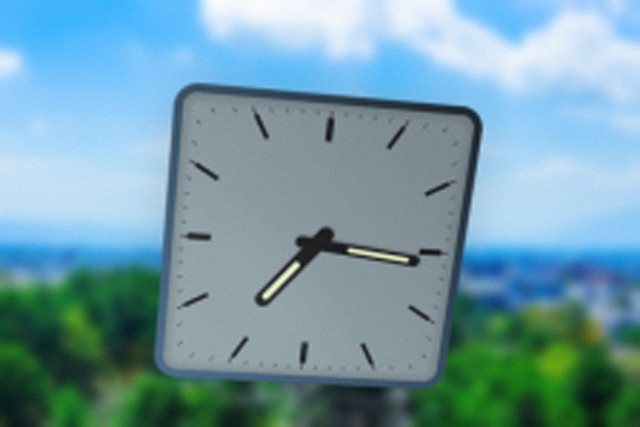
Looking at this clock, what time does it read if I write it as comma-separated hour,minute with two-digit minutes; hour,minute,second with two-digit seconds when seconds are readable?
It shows 7,16
